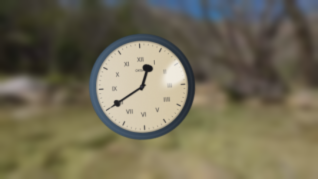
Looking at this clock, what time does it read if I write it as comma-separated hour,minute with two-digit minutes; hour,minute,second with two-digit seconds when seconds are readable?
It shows 12,40
